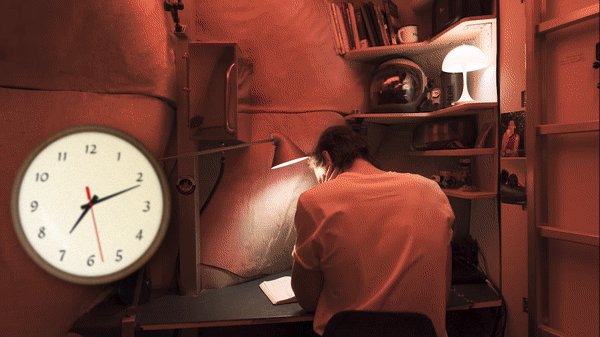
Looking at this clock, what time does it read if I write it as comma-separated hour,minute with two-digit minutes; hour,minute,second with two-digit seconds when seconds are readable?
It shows 7,11,28
